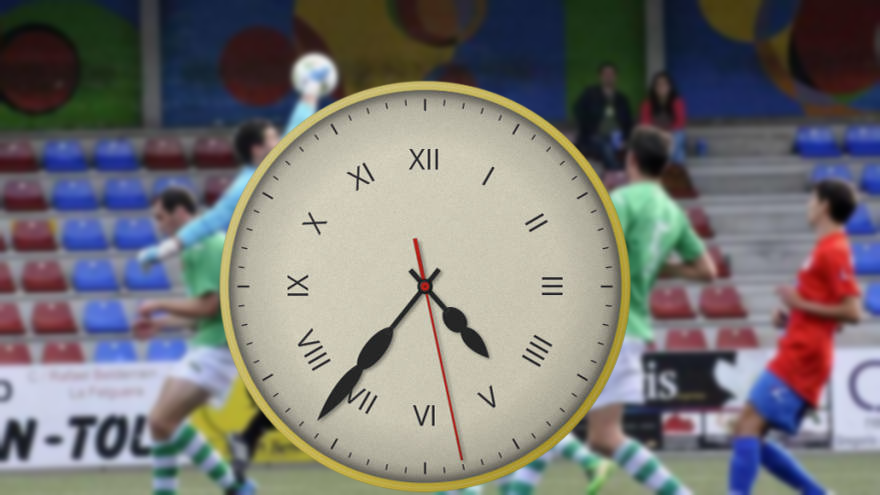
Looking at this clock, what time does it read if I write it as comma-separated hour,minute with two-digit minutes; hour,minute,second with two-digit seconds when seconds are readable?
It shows 4,36,28
